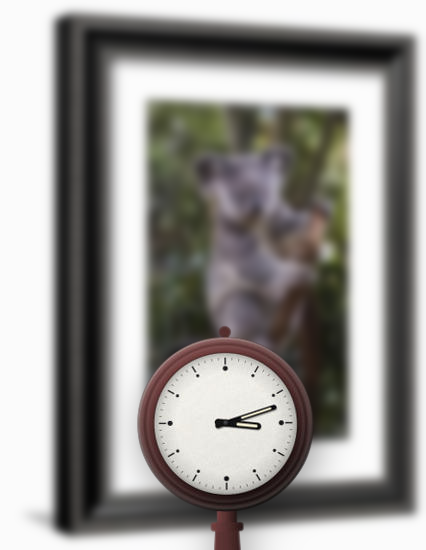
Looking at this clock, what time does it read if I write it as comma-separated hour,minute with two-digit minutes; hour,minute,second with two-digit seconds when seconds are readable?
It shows 3,12
